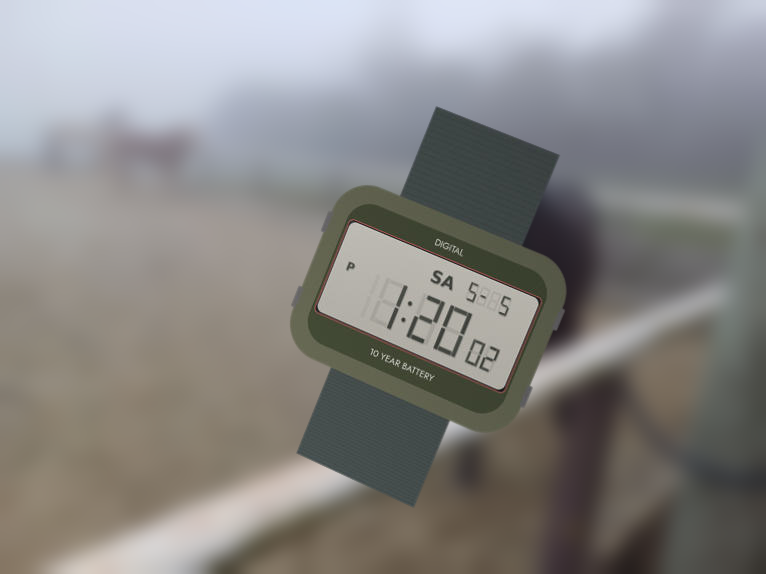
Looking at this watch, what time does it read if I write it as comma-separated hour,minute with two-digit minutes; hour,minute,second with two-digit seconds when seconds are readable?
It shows 1,20,02
